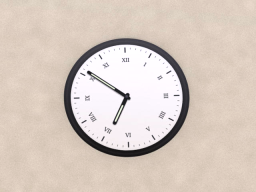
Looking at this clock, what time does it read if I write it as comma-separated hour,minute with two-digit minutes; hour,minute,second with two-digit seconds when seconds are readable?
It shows 6,51
